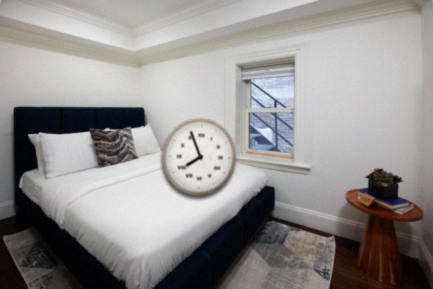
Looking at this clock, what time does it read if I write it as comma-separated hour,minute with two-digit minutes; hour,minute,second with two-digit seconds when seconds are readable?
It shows 7,56
